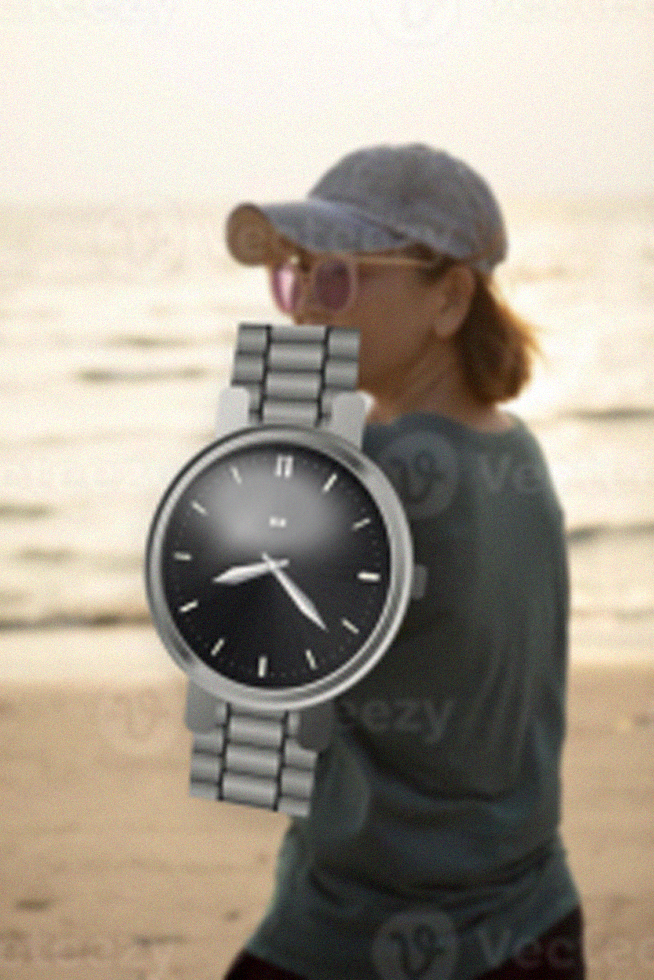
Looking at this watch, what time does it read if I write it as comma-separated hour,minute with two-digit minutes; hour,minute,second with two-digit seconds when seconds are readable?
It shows 8,22
